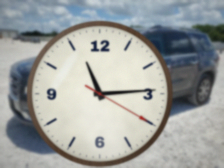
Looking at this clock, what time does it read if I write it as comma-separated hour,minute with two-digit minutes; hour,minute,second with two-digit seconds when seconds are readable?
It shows 11,14,20
